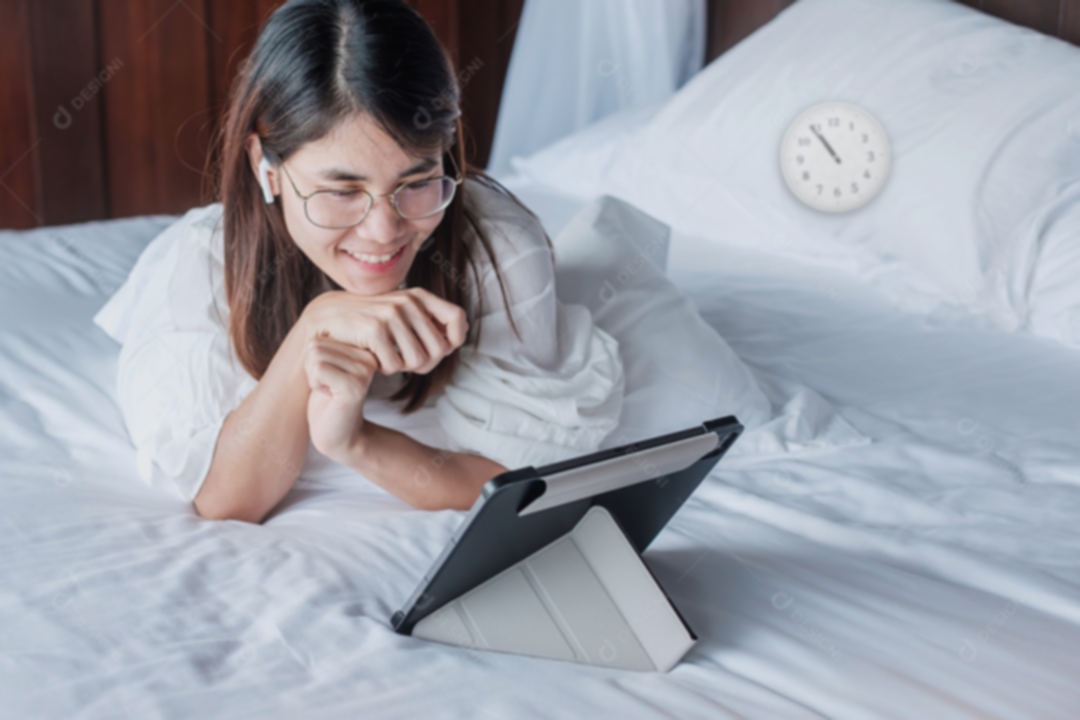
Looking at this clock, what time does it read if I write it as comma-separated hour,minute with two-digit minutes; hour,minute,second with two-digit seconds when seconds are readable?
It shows 10,54
